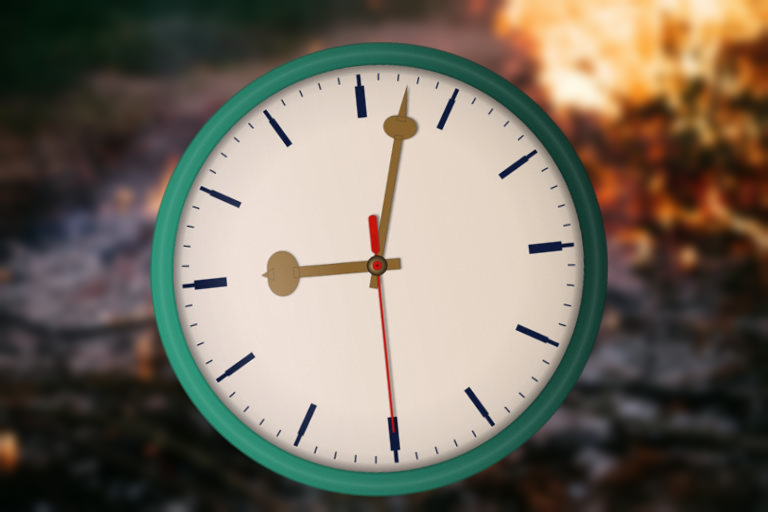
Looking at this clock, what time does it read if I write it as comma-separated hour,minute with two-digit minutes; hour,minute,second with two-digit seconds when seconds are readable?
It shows 9,02,30
